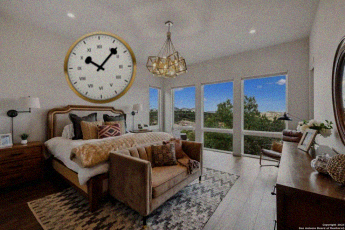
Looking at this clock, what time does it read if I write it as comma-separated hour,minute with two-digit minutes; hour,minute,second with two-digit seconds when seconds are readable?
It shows 10,07
